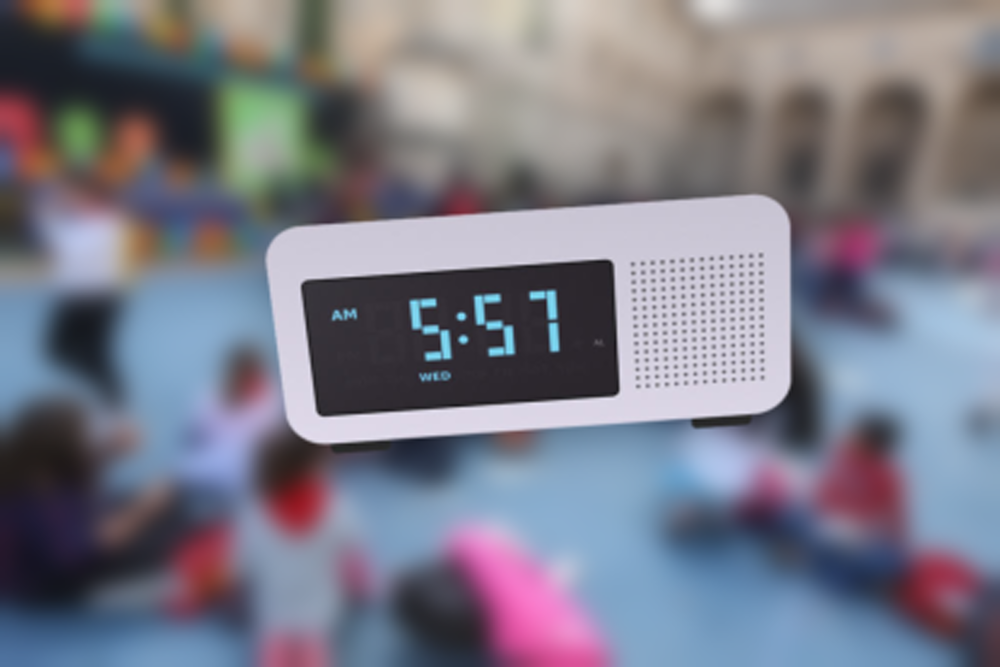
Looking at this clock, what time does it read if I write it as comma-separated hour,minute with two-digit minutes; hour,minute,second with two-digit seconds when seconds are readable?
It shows 5,57
